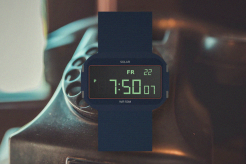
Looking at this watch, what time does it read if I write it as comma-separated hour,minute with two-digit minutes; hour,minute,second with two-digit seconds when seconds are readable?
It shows 7,50,07
